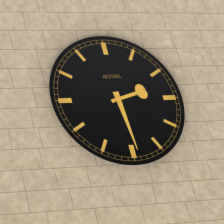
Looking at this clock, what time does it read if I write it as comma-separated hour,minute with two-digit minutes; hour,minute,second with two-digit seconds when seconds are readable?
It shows 2,29
